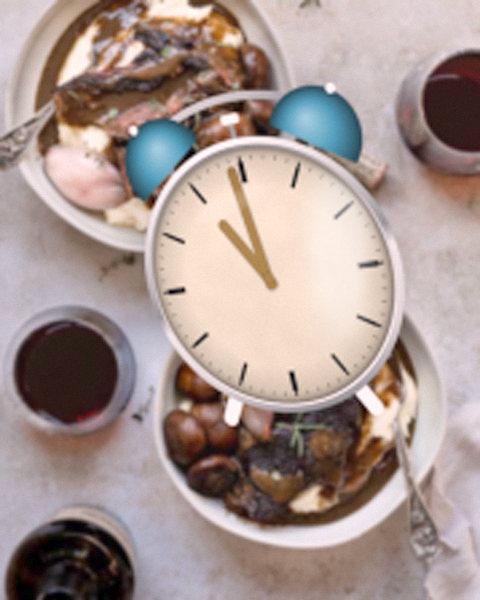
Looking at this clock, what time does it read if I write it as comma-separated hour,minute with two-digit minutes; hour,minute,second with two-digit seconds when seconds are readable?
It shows 10,59
